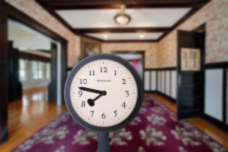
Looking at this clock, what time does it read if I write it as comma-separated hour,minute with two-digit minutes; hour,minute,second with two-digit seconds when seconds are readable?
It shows 7,47
